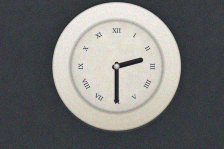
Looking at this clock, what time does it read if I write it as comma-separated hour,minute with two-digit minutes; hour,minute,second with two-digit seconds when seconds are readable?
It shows 2,30
